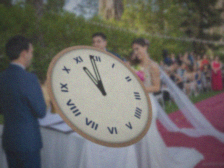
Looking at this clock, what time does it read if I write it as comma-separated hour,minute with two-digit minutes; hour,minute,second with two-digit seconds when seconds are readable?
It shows 10,59
